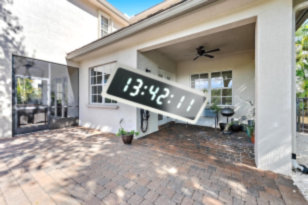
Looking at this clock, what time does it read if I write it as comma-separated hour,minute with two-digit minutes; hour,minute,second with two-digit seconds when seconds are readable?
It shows 13,42,11
